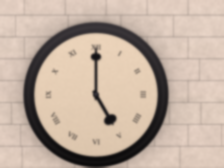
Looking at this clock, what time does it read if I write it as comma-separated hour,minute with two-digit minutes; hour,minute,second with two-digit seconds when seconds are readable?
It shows 5,00
